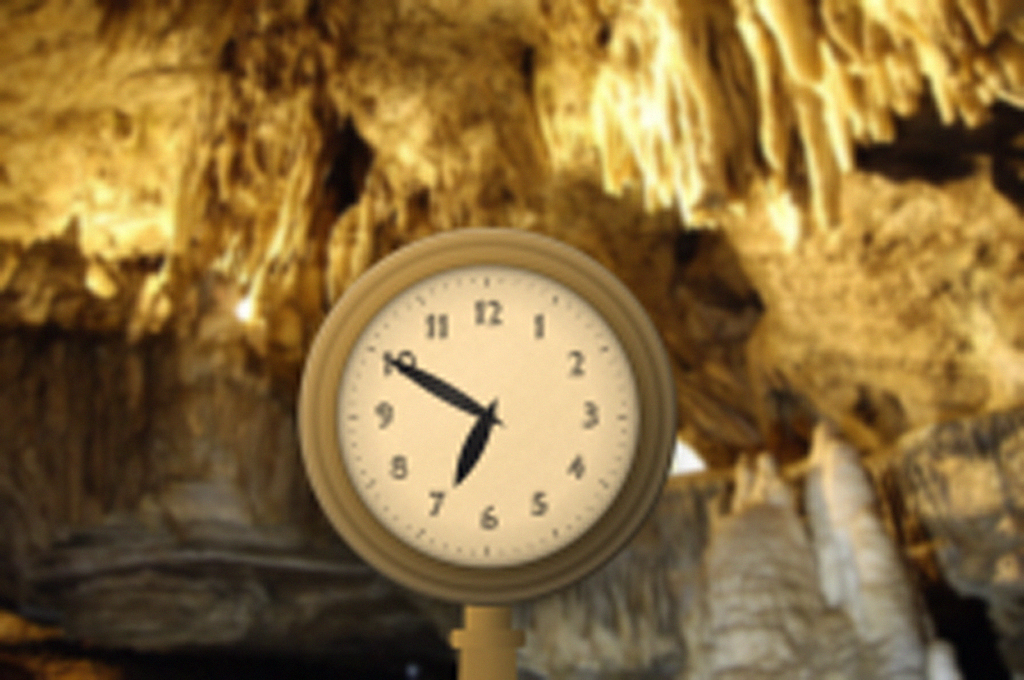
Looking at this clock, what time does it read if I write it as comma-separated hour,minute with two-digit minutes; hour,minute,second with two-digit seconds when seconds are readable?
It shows 6,50
